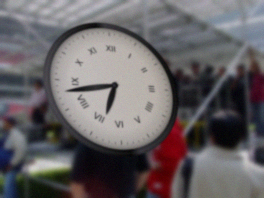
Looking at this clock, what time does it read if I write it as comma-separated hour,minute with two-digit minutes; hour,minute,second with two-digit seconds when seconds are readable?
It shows 6,43
